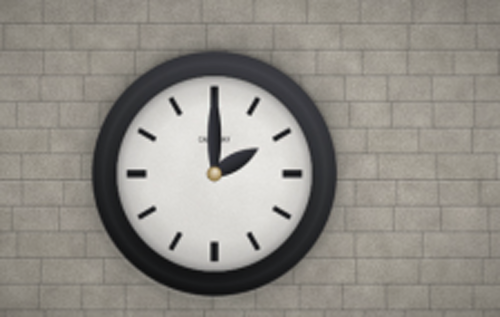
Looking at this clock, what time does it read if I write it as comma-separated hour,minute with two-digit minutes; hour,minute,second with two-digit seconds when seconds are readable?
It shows 2,00
